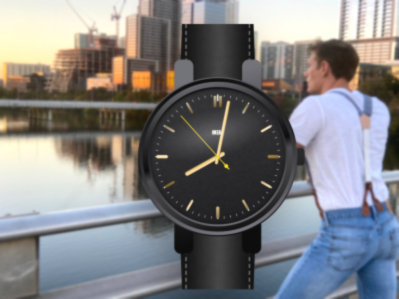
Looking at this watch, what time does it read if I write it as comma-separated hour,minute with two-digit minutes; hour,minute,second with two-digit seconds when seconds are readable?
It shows 8,01,53
